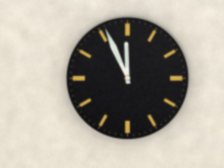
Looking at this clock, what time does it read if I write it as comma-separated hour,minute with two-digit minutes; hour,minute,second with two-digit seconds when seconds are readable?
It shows 11,56
